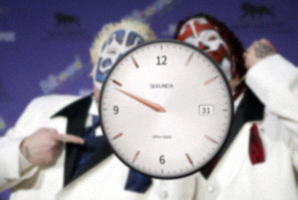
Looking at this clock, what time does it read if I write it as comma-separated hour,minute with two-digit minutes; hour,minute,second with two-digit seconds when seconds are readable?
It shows 9,49
